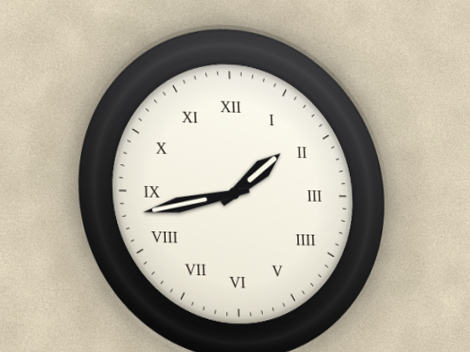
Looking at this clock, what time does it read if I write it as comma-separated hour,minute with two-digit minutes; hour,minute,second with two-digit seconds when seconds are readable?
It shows 1,43
